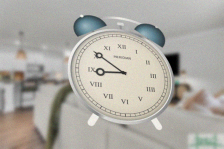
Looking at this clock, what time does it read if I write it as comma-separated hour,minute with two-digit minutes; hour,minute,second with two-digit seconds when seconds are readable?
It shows 8,51
